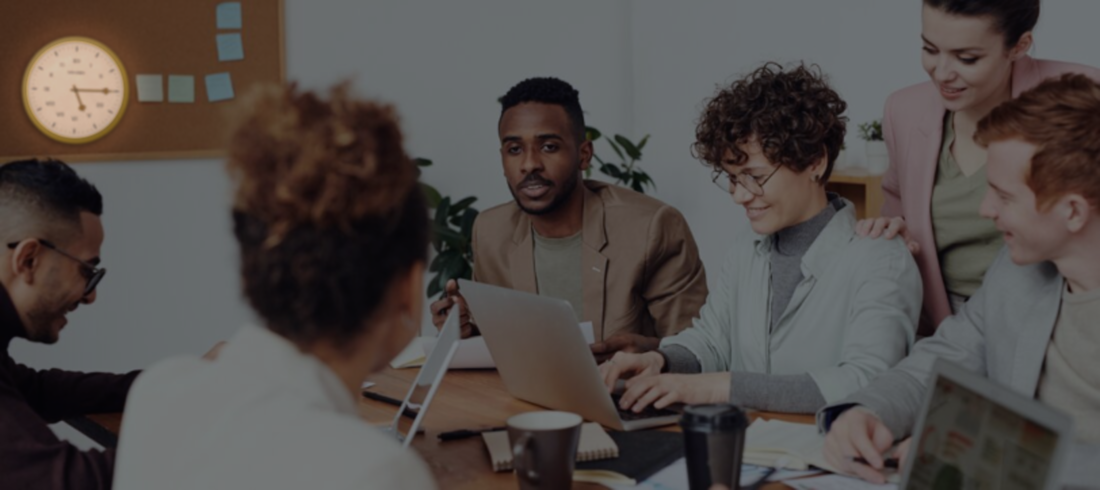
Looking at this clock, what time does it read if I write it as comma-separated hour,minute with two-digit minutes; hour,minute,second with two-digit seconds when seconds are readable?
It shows 5,15
